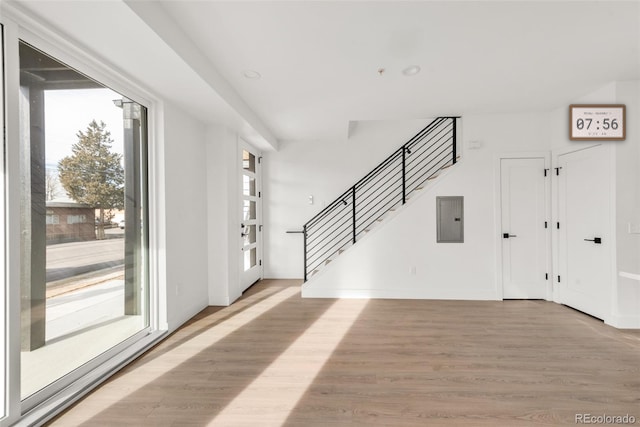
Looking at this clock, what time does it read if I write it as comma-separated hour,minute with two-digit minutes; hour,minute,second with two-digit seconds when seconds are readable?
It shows 7,56
